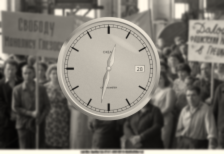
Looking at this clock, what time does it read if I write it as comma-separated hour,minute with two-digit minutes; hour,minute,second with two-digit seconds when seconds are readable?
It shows 12,32
